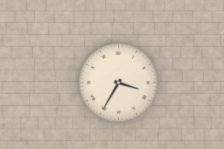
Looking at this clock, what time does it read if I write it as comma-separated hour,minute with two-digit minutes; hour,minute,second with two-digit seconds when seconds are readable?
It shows 3,35
